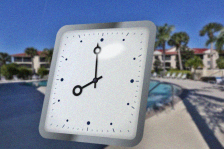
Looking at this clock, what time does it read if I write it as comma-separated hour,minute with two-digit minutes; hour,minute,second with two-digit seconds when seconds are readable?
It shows 7,59
